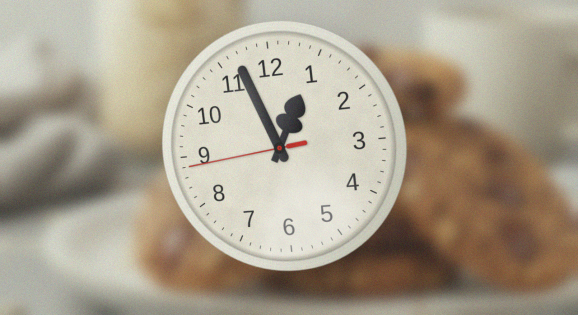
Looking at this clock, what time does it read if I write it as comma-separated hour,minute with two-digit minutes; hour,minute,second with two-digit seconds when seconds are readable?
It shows 12,56,44
